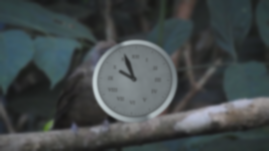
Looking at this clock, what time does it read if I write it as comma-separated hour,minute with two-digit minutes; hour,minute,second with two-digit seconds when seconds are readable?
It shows 9,56
